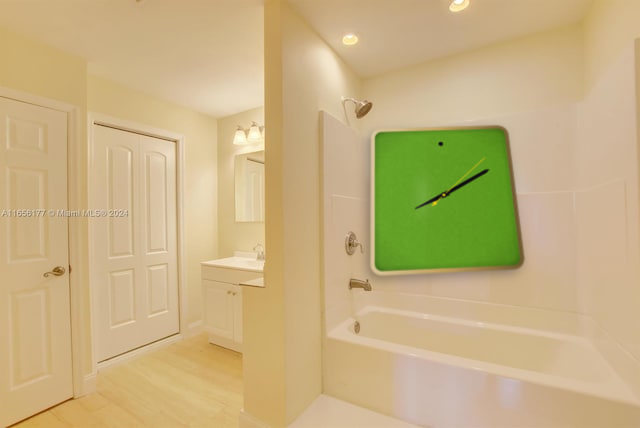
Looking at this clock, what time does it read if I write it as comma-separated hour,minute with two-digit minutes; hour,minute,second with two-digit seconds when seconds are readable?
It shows 8,10,08
